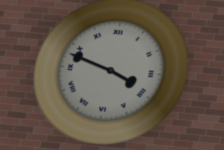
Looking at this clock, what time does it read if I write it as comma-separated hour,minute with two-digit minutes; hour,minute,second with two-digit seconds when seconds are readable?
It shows 3,48
